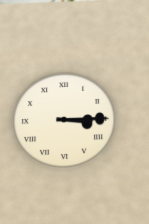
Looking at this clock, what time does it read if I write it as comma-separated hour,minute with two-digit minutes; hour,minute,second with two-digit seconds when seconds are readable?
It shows 3,15
